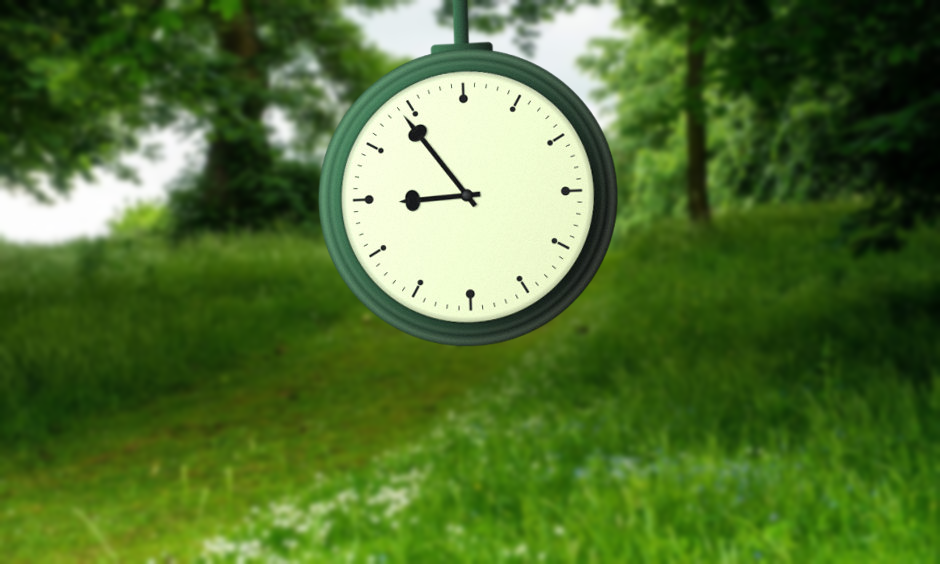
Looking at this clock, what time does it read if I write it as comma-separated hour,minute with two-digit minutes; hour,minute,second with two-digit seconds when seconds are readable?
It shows 8,54
